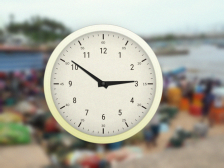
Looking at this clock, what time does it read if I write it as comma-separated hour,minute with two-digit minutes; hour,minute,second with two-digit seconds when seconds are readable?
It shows 2,51
